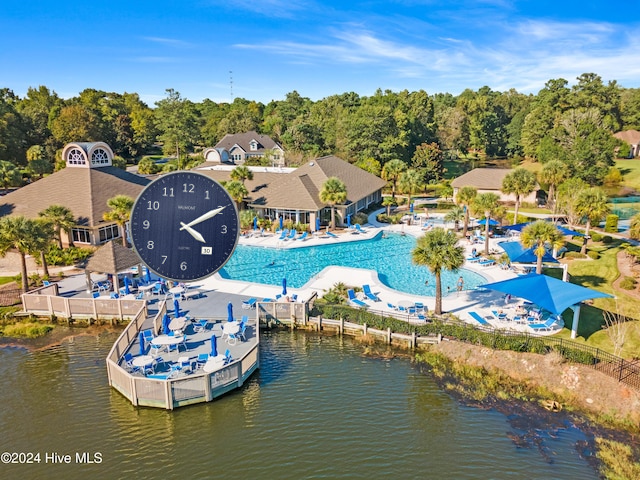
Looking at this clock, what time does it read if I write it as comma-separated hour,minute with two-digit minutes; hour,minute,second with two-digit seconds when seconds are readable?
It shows 4,10
